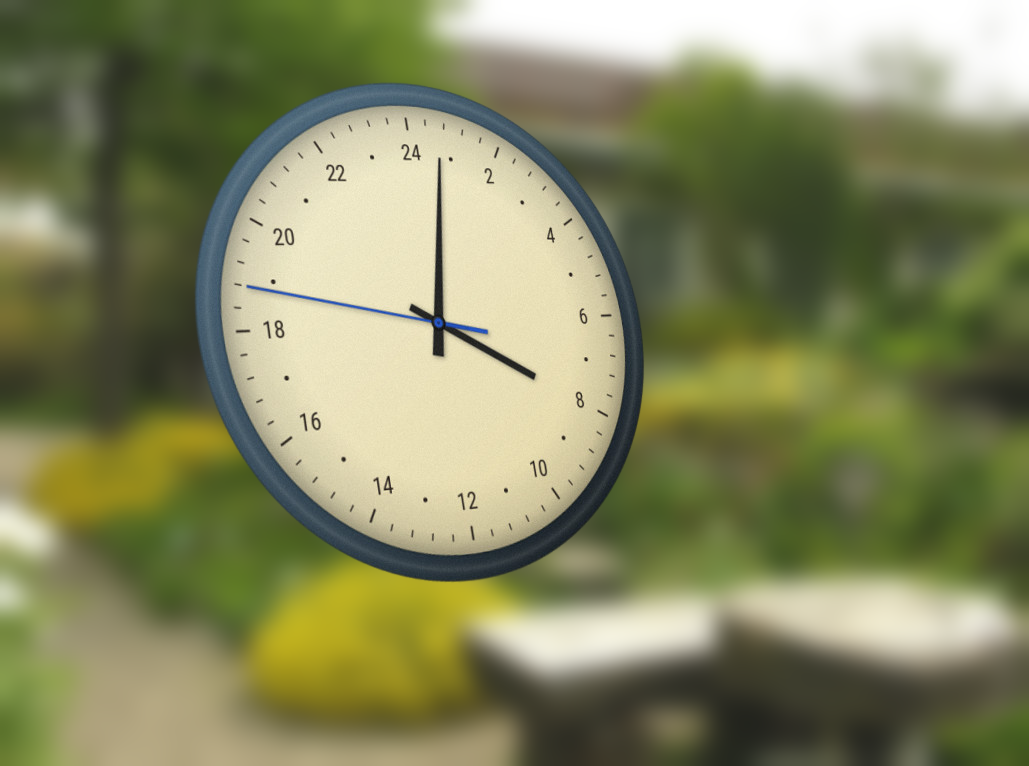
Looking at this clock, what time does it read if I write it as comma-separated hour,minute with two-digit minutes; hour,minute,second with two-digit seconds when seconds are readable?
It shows 8,01,47
